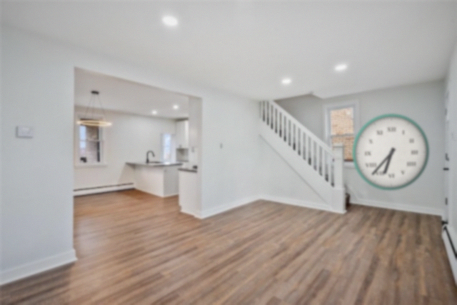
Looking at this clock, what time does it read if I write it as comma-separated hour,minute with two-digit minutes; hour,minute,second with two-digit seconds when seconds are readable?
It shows 6,37
